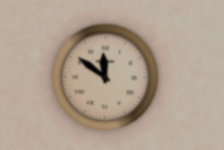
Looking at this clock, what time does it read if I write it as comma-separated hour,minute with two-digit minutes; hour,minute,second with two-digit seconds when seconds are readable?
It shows 11,51
